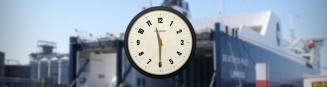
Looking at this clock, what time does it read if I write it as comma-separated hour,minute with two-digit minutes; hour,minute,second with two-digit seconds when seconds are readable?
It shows 11,30
